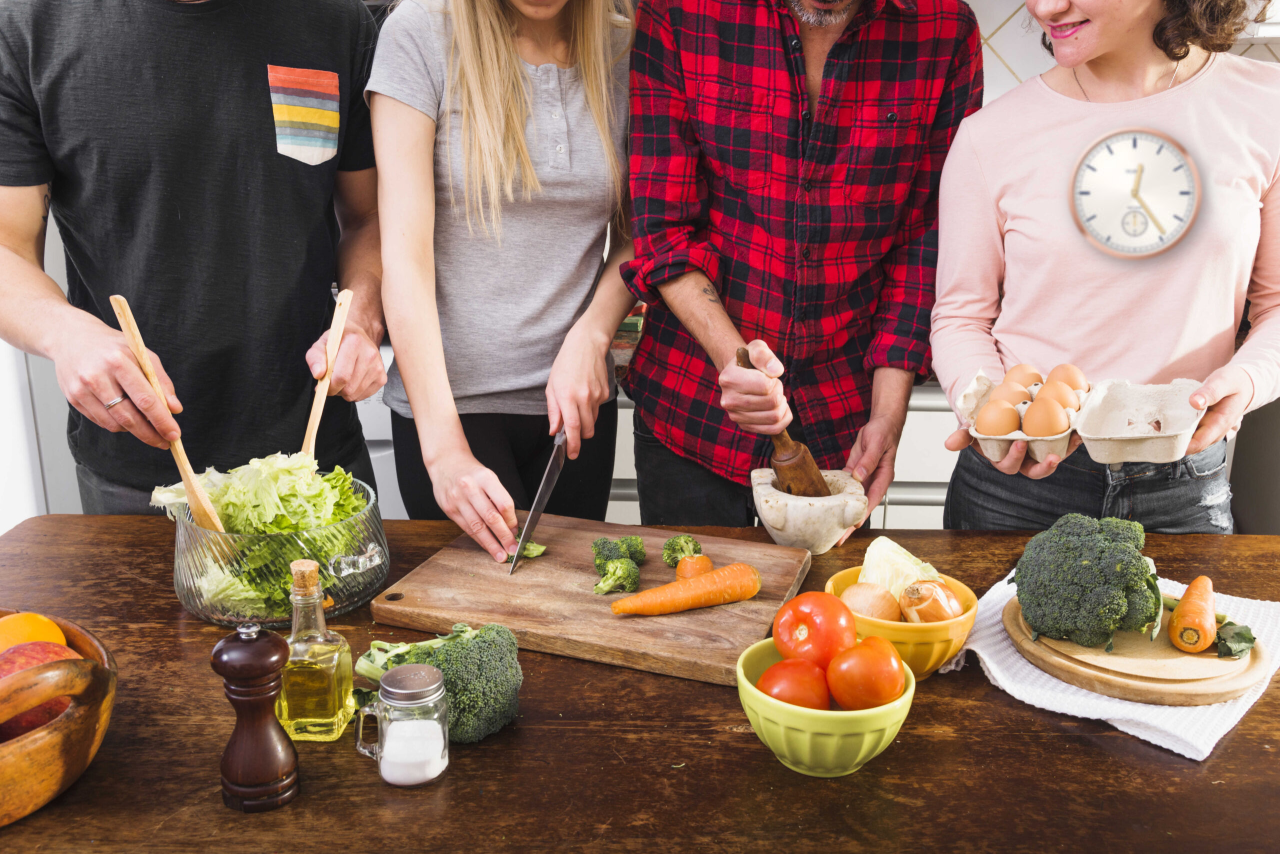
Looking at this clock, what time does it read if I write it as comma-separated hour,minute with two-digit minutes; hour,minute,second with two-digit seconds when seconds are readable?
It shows 12,24
